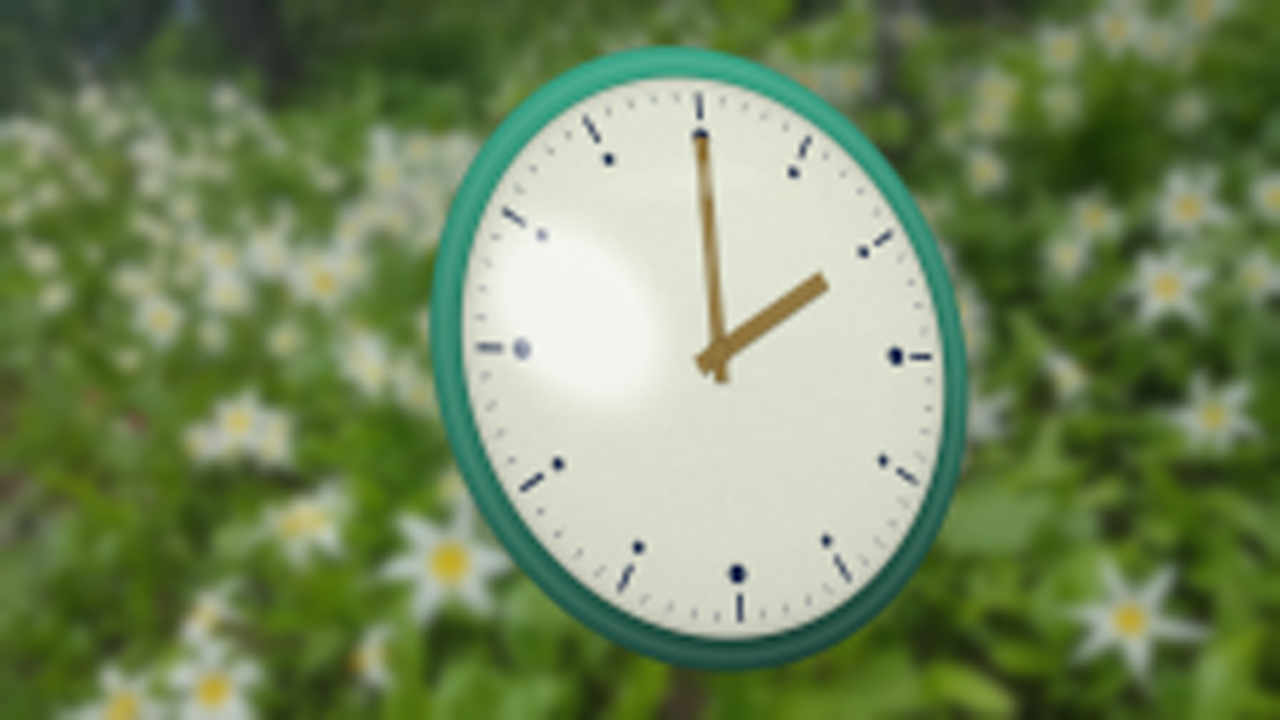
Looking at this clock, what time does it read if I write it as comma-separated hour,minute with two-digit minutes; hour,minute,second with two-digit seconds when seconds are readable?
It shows 2,00
